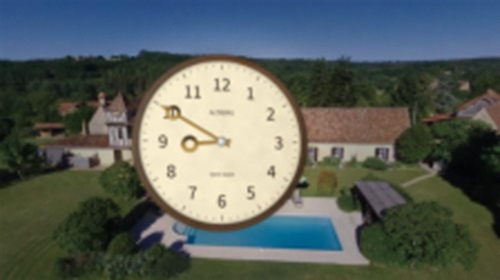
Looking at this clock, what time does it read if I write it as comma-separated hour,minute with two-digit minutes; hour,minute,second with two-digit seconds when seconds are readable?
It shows 8,50
